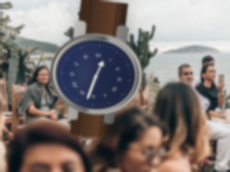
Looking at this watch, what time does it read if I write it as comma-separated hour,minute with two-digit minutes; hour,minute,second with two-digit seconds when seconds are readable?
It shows 12,32
